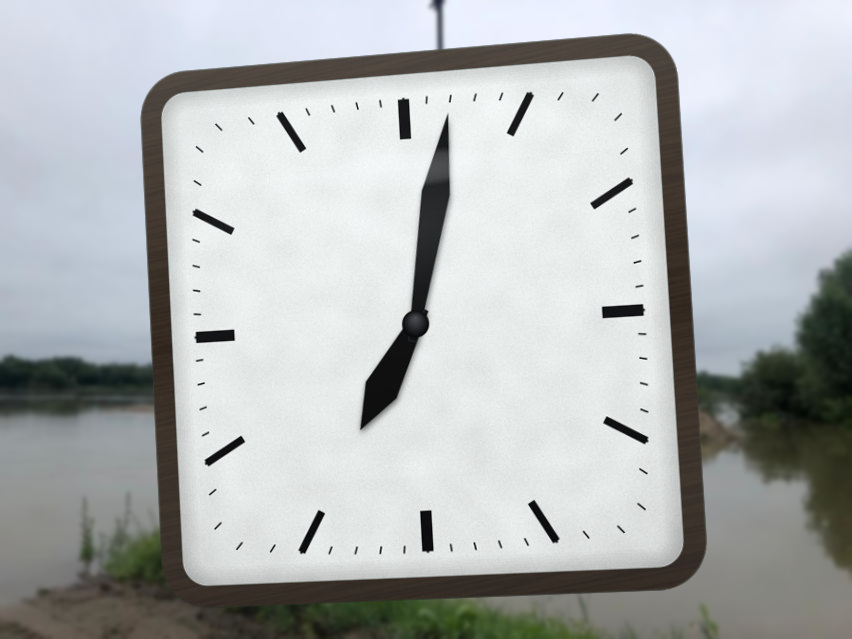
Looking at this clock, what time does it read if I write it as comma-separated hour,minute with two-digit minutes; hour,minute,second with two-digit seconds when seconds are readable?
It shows 7,02
